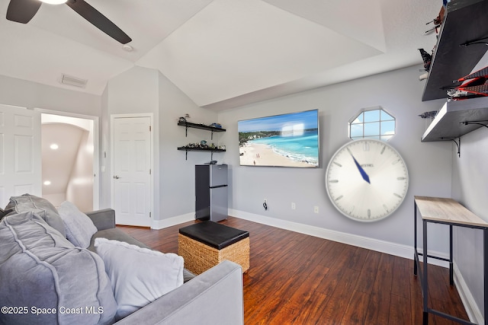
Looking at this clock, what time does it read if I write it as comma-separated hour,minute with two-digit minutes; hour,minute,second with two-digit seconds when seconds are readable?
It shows 10,55
